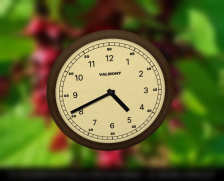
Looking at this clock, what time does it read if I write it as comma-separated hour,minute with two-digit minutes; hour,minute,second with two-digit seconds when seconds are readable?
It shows 4,41
